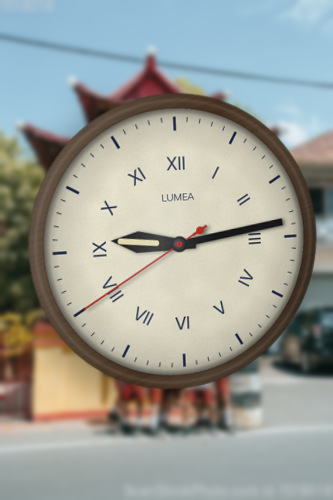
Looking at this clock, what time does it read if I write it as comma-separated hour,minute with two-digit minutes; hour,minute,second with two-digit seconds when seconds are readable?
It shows 9,13,40
